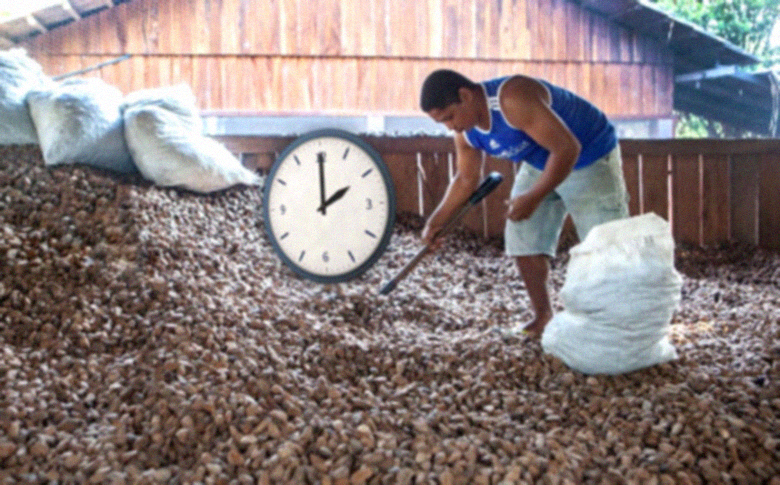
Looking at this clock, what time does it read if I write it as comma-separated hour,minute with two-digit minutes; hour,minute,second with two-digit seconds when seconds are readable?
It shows 2,00
